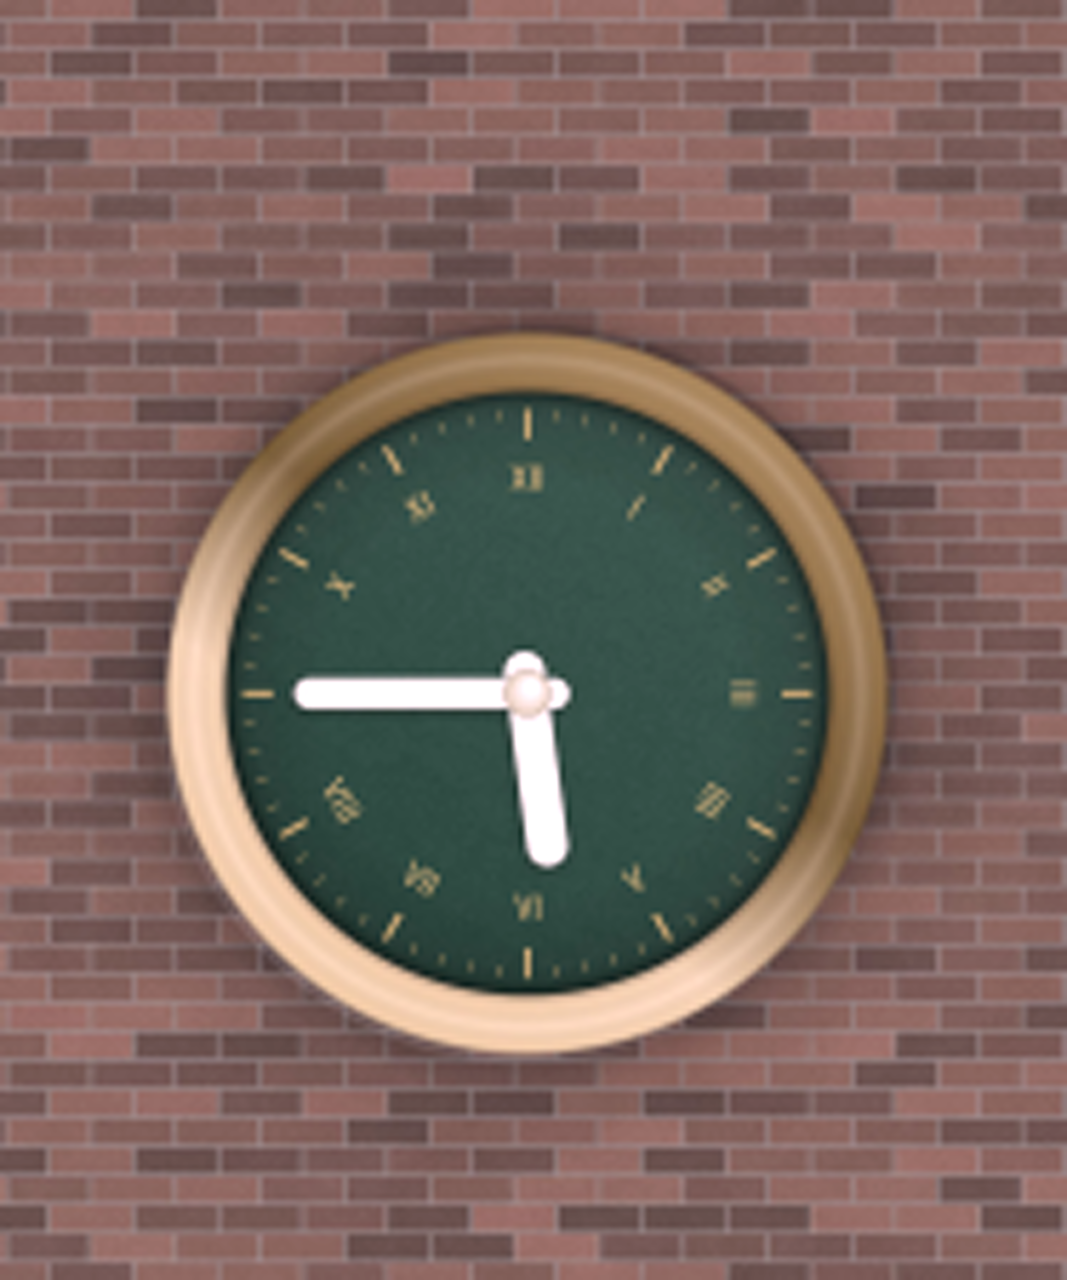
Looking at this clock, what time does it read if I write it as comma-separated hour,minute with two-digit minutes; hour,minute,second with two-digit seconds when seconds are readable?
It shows 5,45
